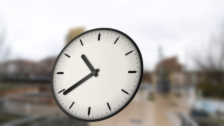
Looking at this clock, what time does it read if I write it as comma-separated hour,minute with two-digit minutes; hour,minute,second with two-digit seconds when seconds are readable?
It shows 10,39
